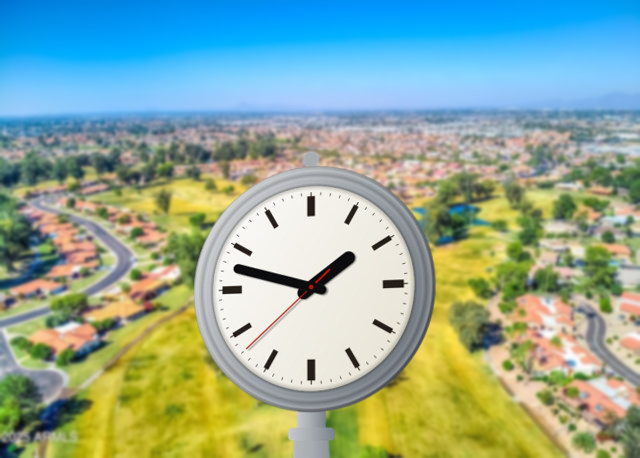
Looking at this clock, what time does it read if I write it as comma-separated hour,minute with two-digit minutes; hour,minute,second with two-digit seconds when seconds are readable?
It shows 1,47,38
